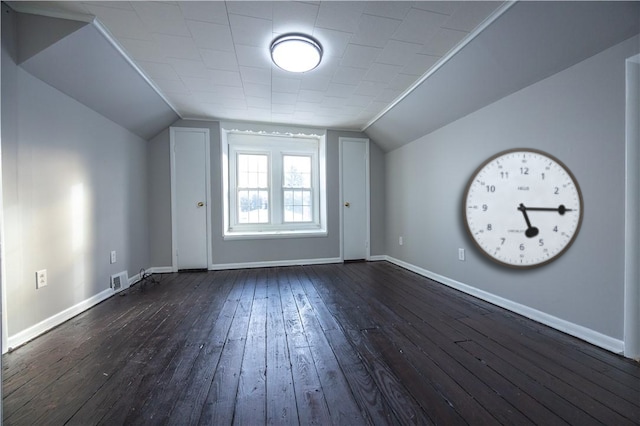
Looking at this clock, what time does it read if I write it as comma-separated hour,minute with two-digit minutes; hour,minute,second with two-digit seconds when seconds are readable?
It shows 5,15
